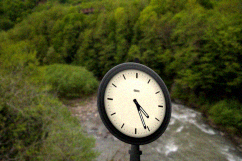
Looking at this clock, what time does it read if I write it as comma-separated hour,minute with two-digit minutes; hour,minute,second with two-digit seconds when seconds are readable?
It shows 4,26
